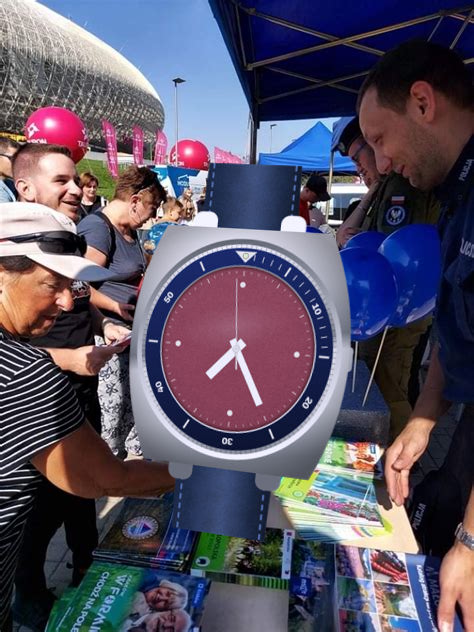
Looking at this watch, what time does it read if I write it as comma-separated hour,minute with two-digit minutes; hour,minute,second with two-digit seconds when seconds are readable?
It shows 7,24,59
